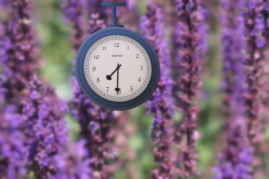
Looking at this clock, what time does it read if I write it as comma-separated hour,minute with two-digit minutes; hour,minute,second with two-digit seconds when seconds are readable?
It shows 7,31
